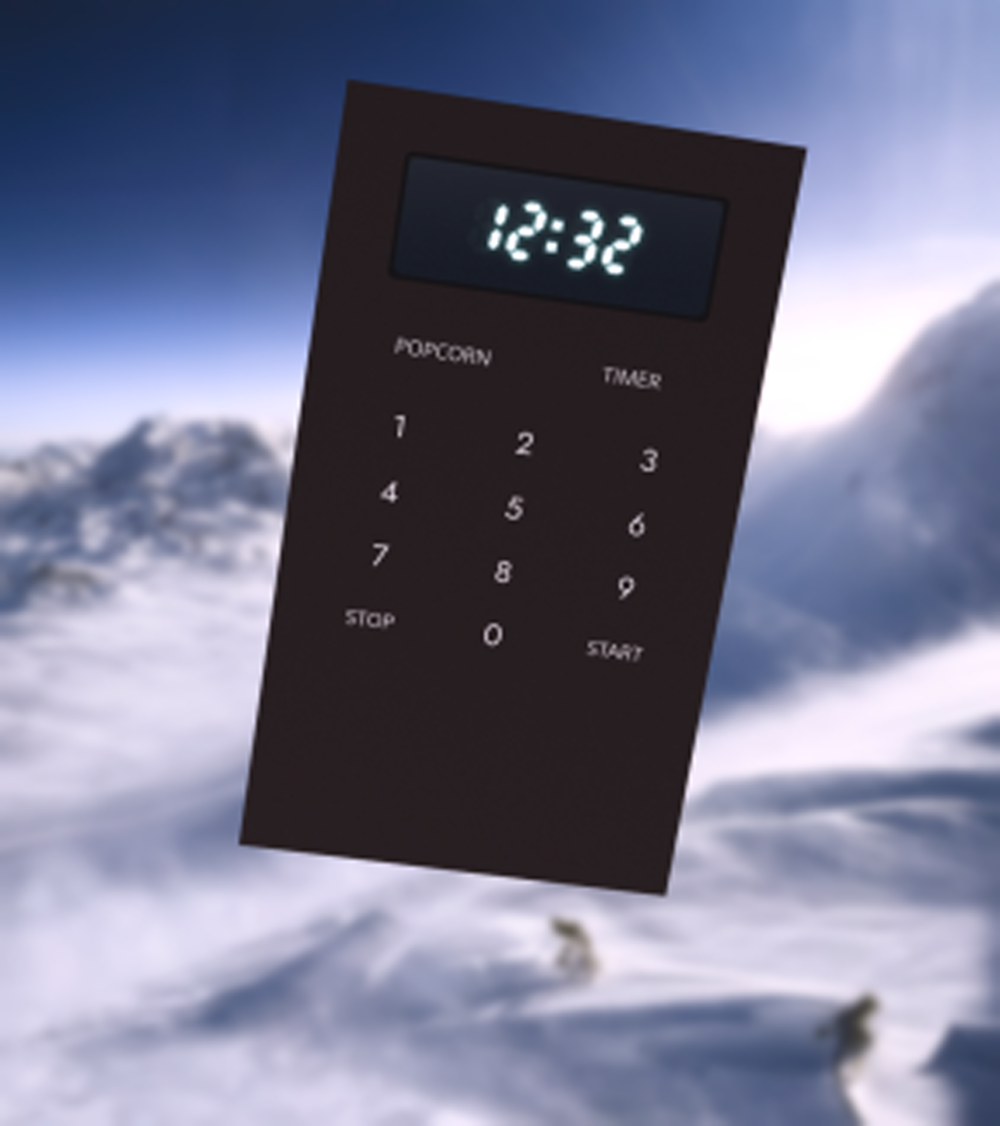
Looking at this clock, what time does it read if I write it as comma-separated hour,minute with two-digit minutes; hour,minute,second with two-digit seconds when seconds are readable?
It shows 12,32
